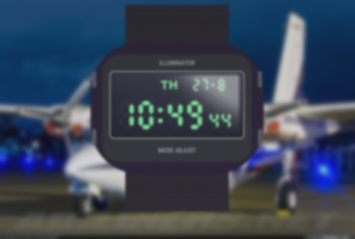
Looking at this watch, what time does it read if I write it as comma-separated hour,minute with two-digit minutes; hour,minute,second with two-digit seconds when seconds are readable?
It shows 10,49,44
